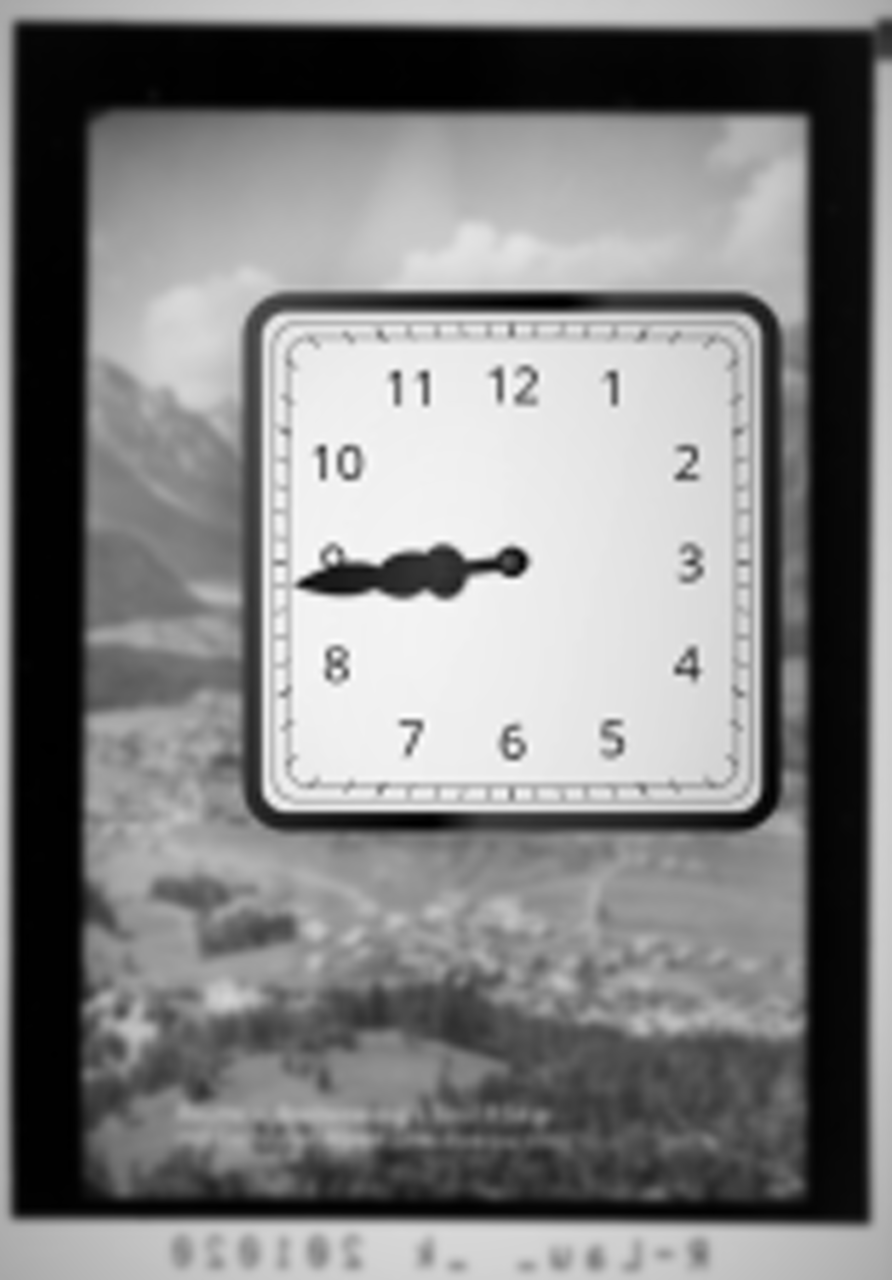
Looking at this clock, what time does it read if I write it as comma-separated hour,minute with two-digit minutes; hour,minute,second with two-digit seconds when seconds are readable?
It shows 8,44
